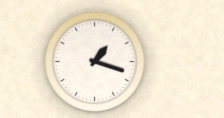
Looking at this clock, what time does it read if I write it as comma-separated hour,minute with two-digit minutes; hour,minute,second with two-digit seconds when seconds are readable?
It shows 1,18
